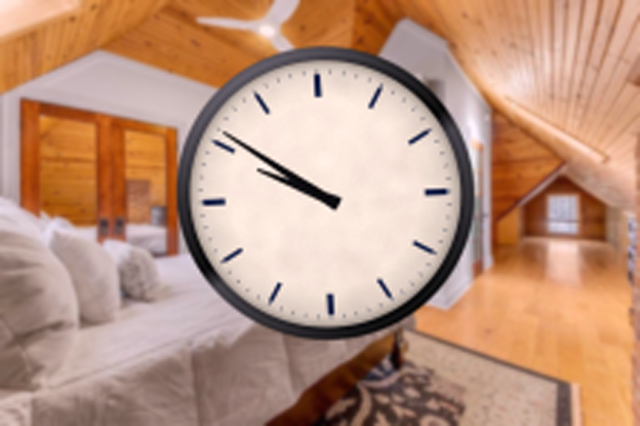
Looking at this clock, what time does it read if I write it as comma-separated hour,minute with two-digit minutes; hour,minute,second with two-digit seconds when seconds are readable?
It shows 9,51
